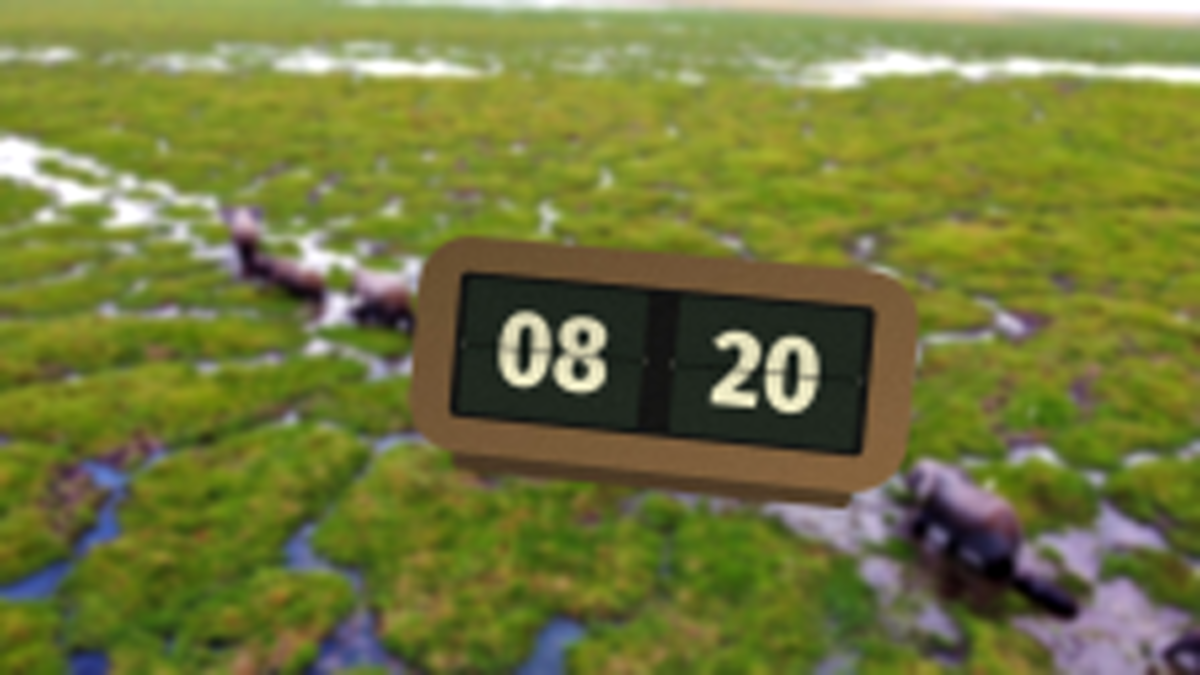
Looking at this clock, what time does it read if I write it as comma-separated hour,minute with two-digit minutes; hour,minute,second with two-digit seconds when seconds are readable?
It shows 8,20
